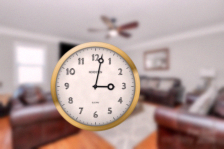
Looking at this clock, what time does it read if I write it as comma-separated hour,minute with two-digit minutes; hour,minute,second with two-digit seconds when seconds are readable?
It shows 3,02
